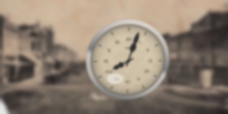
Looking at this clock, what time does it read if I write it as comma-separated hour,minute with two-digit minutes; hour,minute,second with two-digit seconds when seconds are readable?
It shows 8,03
